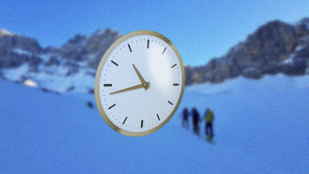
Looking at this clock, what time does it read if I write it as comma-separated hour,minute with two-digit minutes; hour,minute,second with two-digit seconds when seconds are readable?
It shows 10,43
